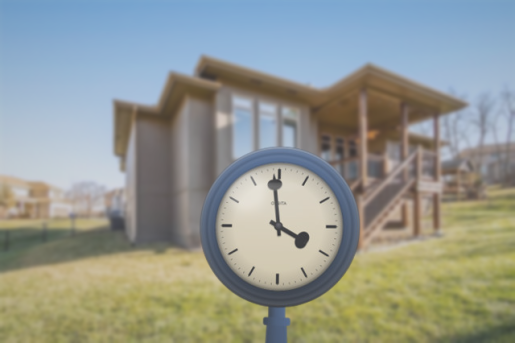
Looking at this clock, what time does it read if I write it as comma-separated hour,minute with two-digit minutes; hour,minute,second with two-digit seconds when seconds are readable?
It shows 3,59
